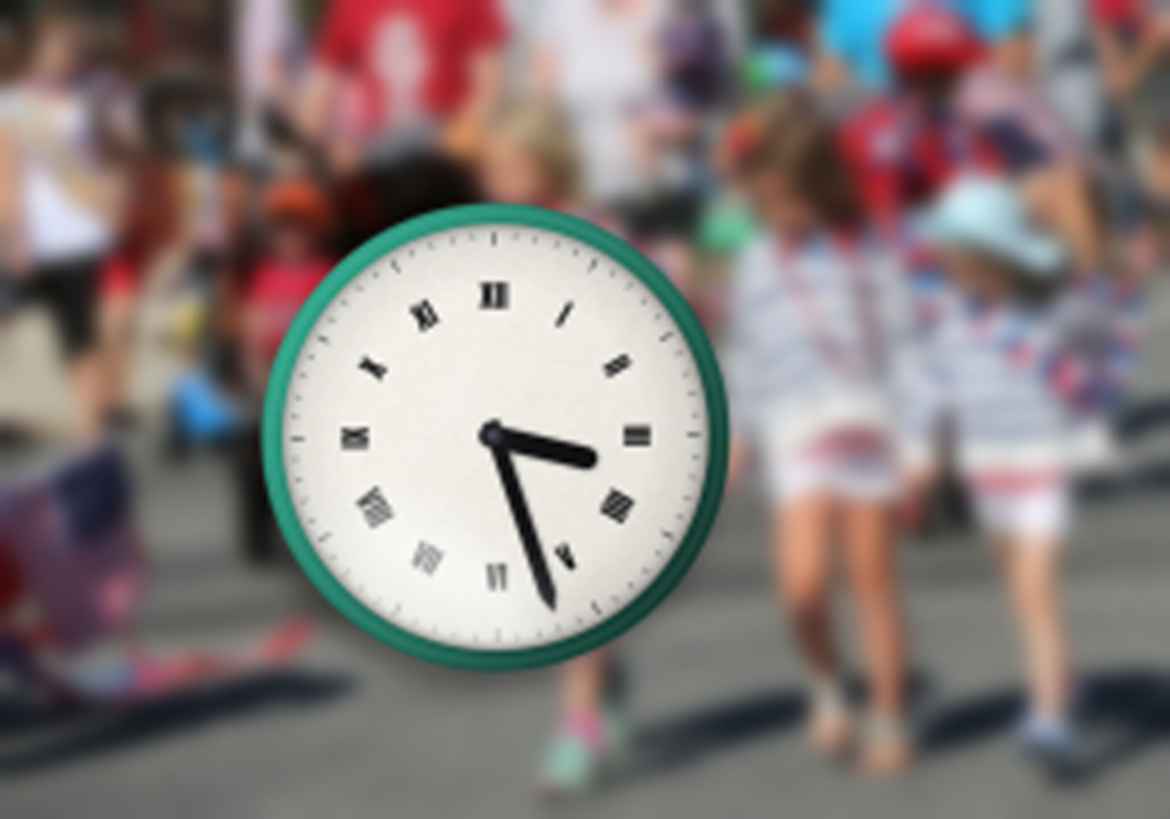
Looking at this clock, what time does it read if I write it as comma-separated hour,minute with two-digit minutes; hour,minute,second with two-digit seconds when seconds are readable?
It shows 3,27
